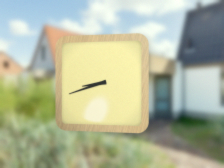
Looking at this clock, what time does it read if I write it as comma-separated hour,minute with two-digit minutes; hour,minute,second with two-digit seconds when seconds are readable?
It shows 8,42
